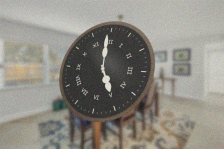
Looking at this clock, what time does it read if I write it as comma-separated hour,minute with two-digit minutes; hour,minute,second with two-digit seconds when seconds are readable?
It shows 4,59
